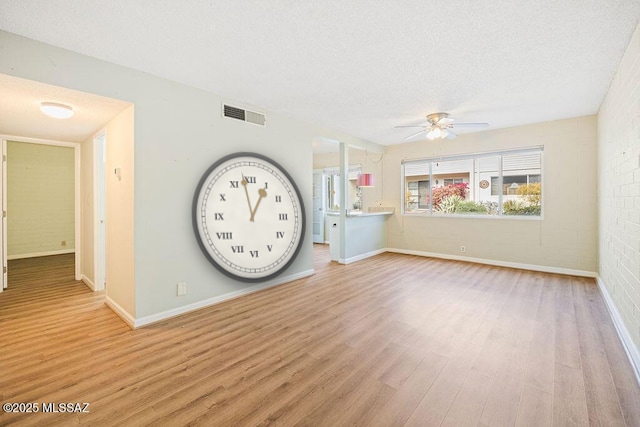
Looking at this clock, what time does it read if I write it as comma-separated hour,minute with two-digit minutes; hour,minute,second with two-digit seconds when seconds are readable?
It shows 12,58
